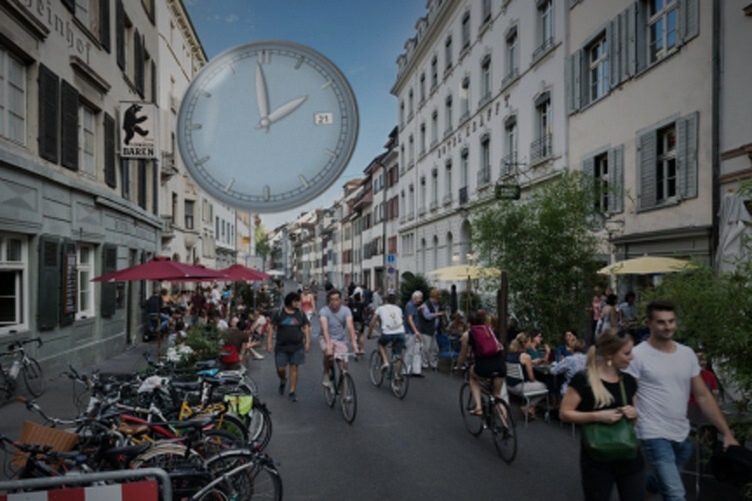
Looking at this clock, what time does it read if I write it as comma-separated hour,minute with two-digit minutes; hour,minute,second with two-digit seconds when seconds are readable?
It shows 1,59
